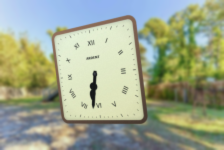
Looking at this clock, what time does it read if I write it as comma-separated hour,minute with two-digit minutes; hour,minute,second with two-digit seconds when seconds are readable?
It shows 6,32
